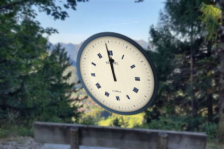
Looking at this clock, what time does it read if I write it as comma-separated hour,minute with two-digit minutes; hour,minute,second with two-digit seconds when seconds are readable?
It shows 11,59
